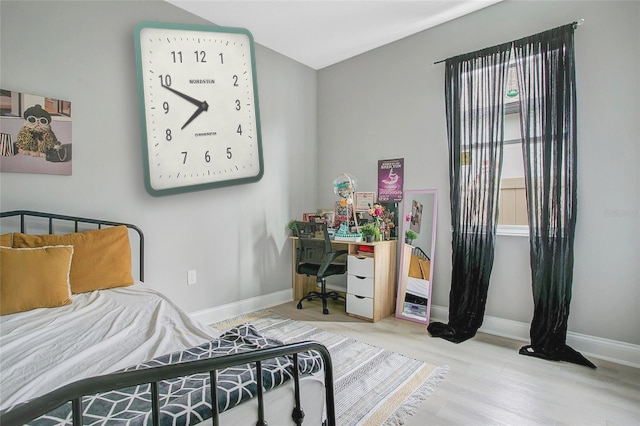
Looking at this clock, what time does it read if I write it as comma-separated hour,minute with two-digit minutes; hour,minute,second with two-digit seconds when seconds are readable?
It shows 7,49
